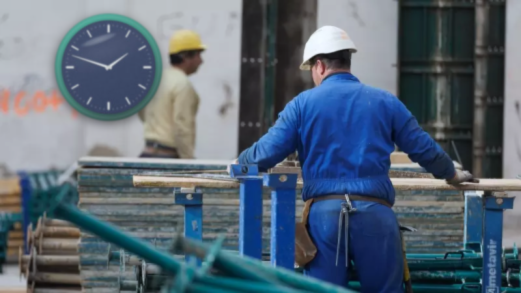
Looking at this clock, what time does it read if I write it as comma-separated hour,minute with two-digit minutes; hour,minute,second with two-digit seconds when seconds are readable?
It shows 1,48
